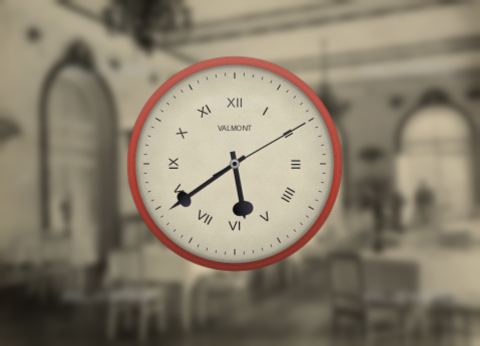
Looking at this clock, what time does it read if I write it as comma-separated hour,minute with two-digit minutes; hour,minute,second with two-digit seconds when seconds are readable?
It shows 5,39,10
